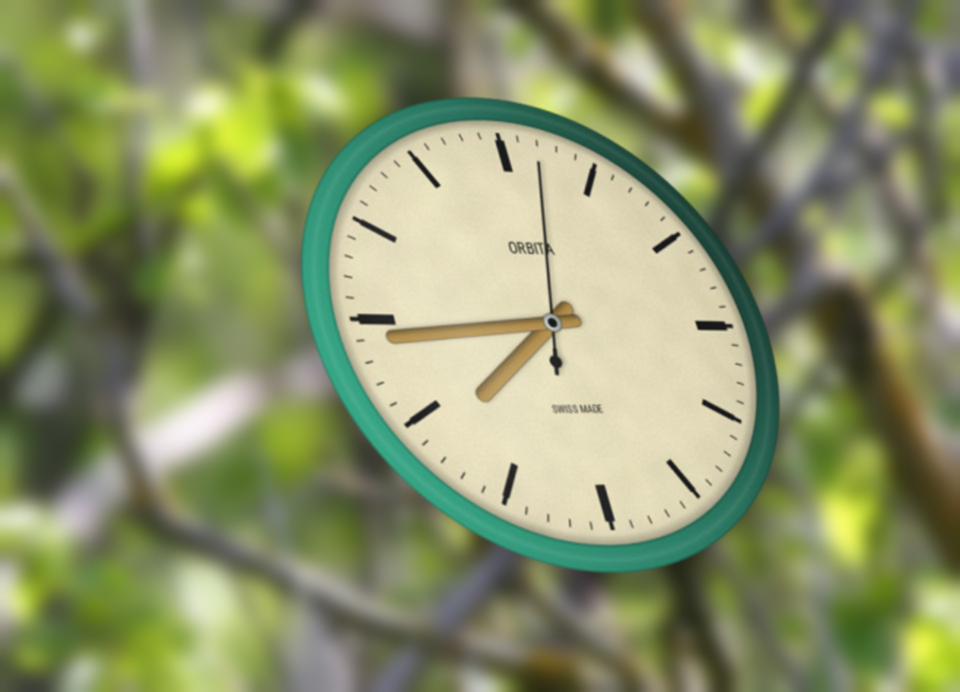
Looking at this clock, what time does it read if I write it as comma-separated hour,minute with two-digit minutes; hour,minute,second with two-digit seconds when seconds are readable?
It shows 7,44,02
